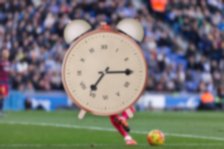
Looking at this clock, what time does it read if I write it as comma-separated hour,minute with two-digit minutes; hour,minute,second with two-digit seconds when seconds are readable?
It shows 7,15
